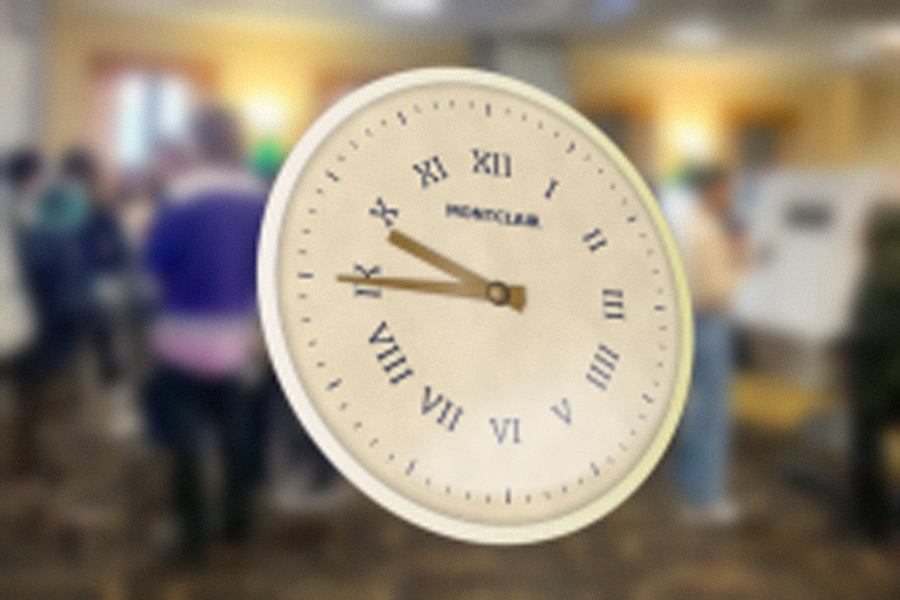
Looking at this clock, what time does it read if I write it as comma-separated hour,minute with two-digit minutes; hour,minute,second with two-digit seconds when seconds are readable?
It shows 9,45
